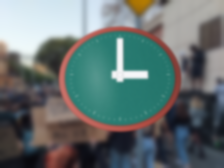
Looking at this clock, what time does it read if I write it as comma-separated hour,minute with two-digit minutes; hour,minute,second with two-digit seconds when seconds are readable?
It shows 3,00
